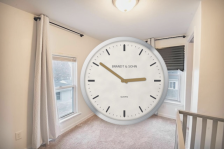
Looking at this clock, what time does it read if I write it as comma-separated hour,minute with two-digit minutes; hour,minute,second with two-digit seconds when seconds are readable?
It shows 2,51
